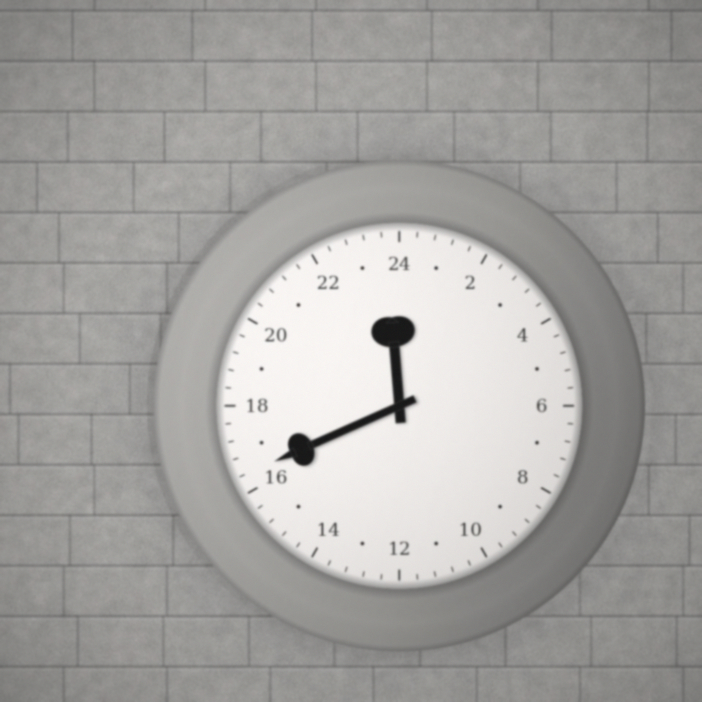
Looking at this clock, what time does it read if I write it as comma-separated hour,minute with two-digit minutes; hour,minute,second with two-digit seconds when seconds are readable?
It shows 23,41
